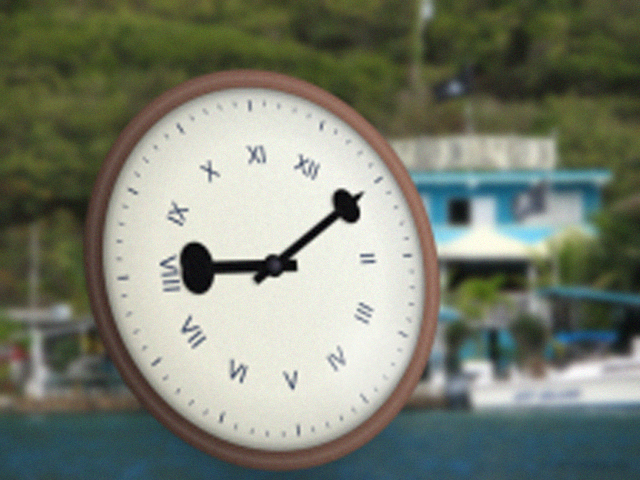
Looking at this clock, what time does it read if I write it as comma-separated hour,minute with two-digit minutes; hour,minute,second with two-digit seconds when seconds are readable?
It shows 8,05
